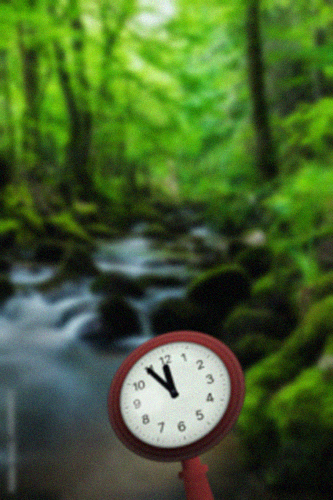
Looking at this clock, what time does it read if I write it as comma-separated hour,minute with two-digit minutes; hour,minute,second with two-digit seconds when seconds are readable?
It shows 11,55
